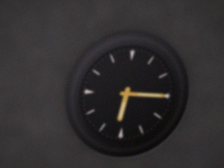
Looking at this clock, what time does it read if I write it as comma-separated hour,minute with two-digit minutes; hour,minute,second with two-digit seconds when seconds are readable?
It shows 6,15
